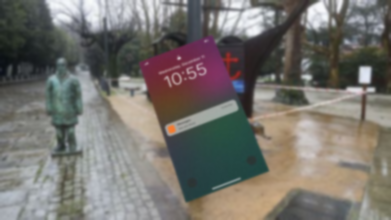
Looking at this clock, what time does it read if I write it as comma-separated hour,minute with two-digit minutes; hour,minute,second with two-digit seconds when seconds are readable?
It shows 10,55
